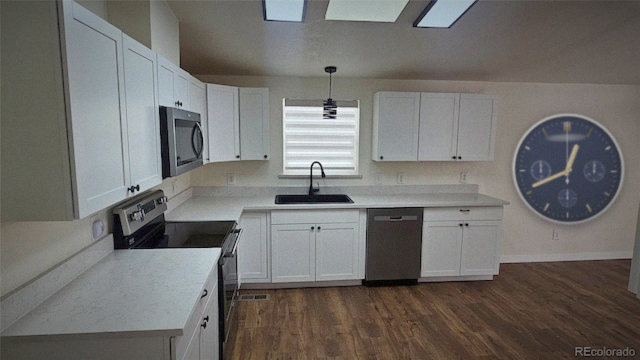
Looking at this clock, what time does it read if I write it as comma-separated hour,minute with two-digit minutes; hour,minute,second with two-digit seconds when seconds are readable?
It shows 12,41
